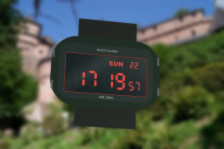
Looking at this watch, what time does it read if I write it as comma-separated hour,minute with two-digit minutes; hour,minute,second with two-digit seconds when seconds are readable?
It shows 17,19,57
